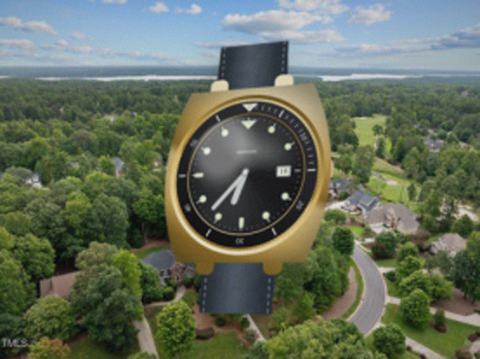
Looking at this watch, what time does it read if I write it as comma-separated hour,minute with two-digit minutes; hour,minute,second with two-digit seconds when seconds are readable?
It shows 6,37
